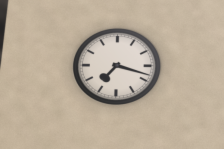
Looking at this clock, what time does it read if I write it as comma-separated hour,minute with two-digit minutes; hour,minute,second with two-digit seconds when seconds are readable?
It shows 7,18
